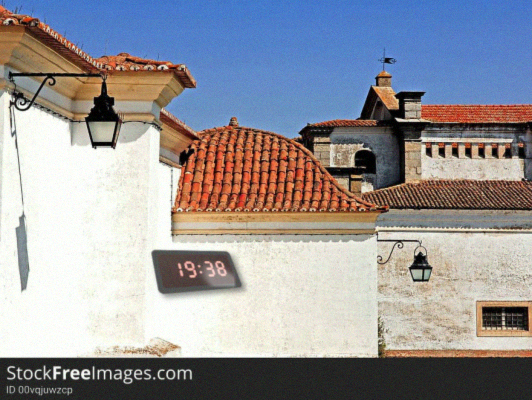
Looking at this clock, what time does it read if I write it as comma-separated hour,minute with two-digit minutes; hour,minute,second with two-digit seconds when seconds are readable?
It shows 19,38
